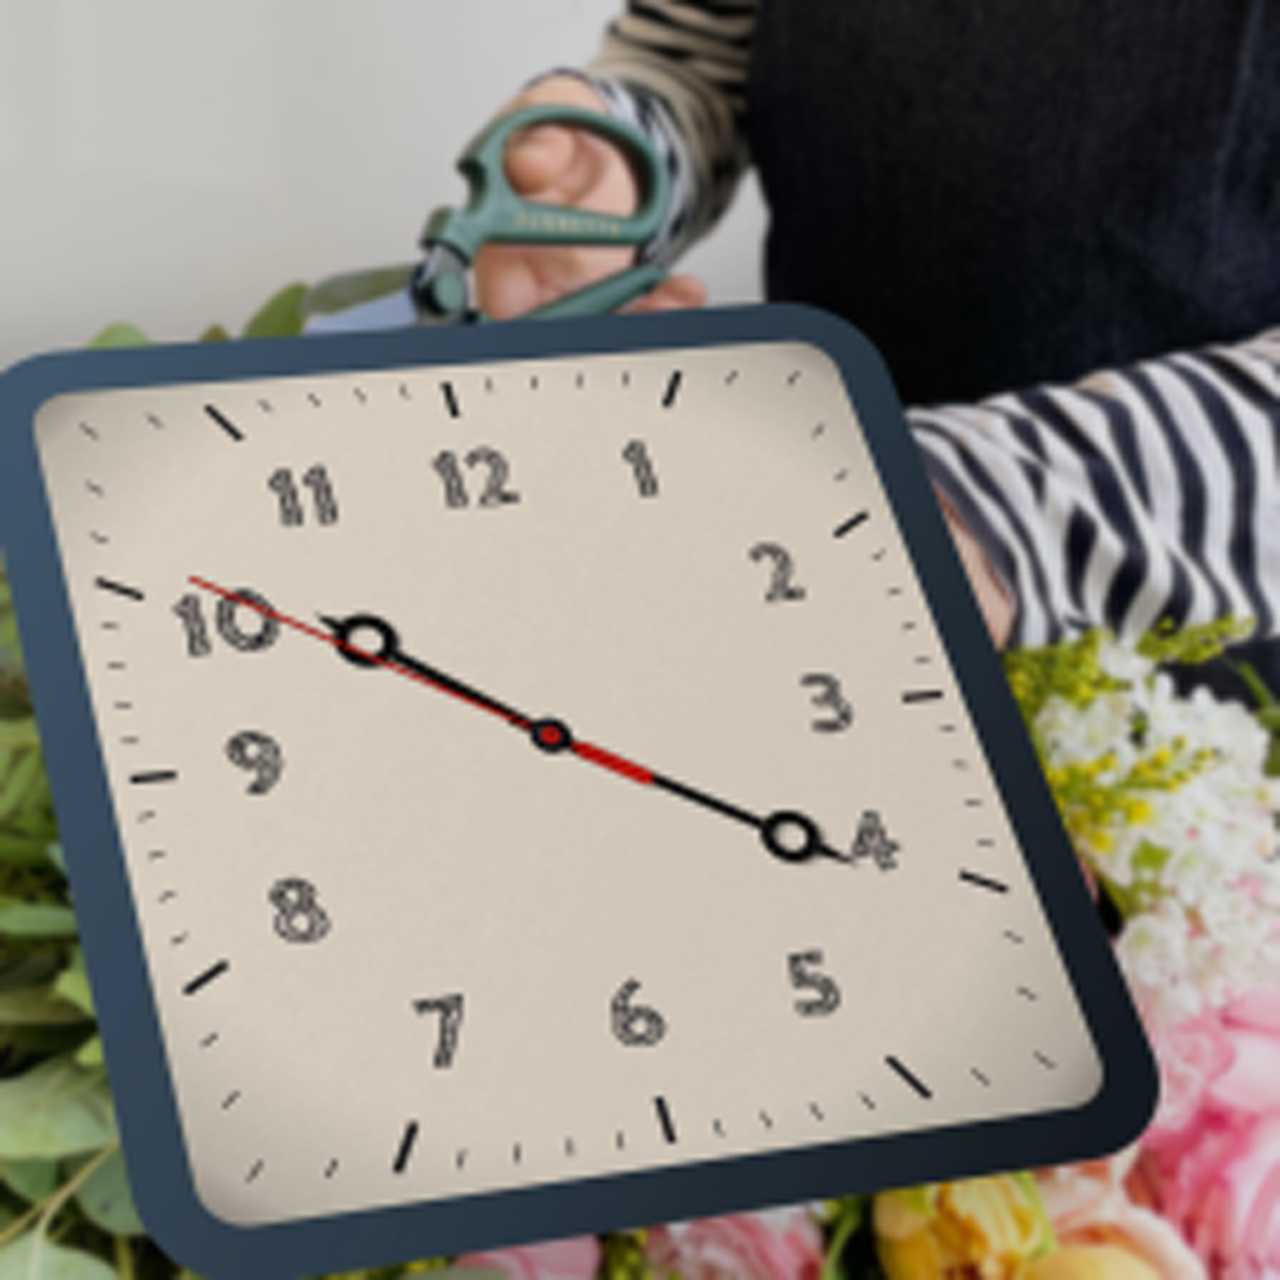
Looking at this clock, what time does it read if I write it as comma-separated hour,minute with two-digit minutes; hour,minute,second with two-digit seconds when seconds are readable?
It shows 10,20,51
